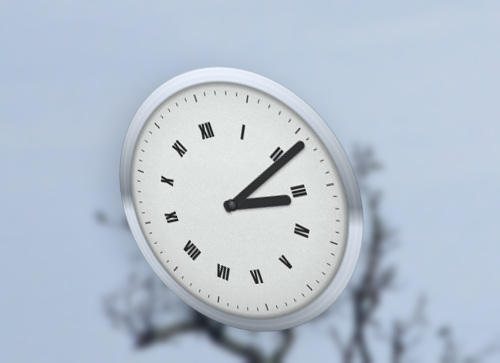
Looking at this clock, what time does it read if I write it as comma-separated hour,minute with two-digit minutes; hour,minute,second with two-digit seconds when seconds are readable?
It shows 3,11
